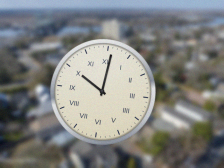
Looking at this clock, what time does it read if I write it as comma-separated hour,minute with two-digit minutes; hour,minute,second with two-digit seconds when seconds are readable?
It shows 10,01
